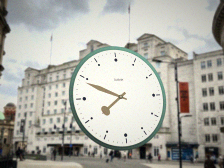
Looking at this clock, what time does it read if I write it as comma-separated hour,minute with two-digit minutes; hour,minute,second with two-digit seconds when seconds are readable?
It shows 7,49
